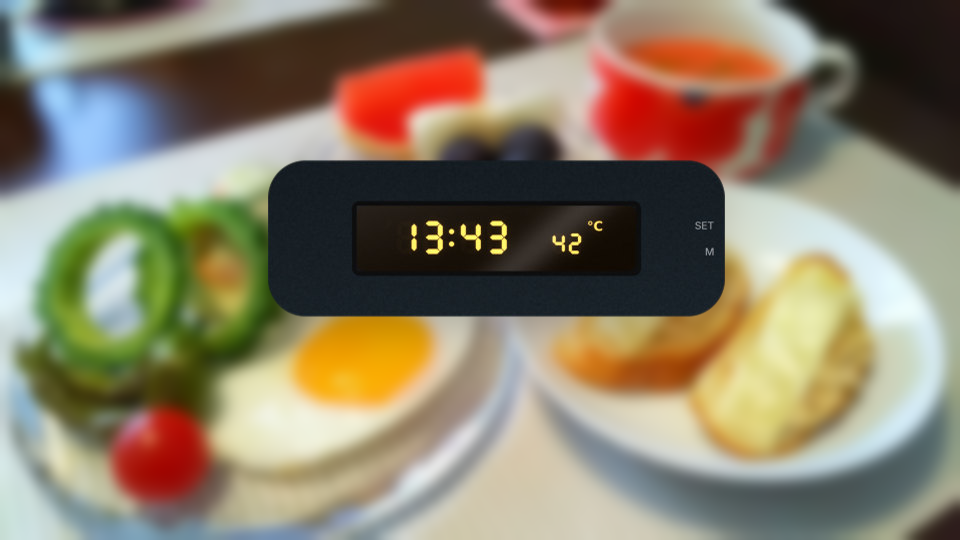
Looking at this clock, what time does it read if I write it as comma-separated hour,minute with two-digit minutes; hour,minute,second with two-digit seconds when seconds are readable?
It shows 13,43
